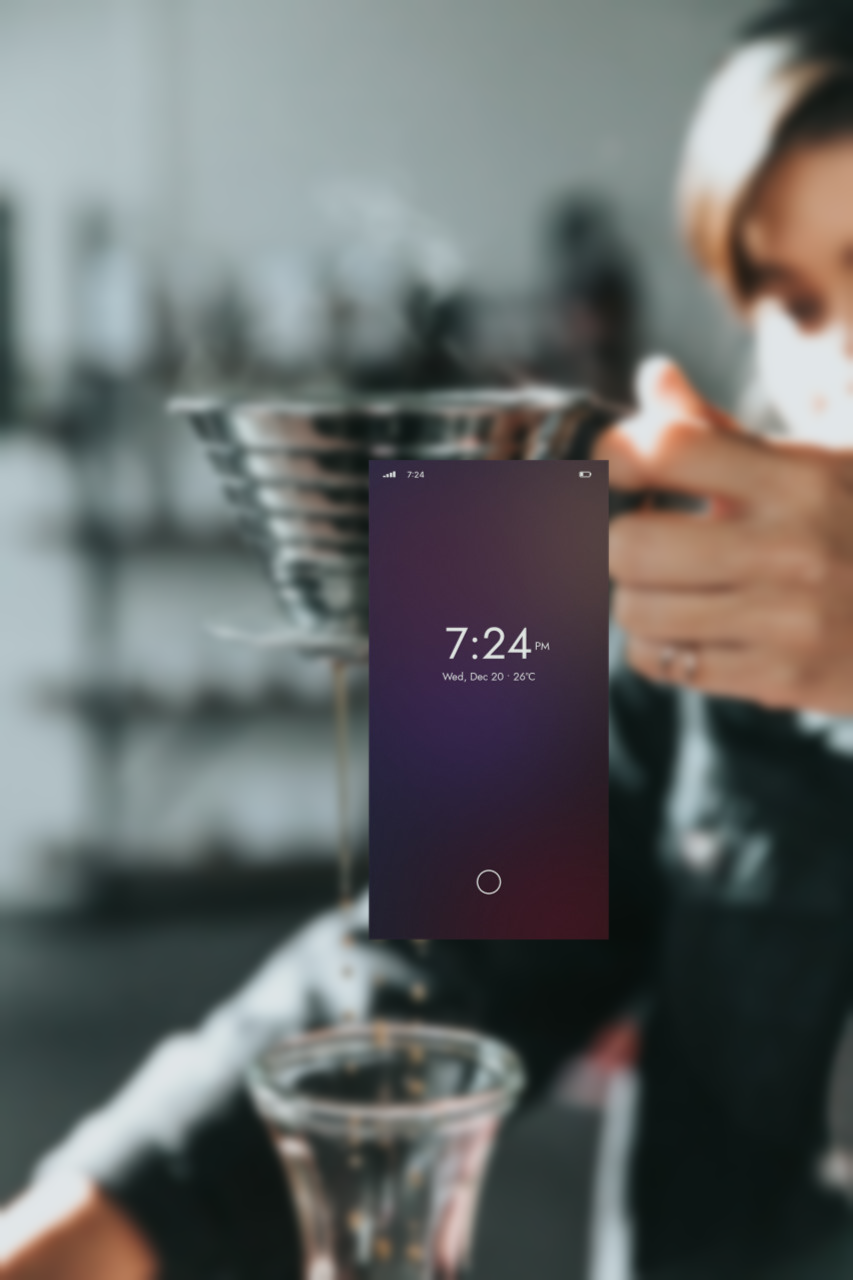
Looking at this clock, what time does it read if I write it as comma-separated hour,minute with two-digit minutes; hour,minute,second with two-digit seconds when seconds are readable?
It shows 7,24
